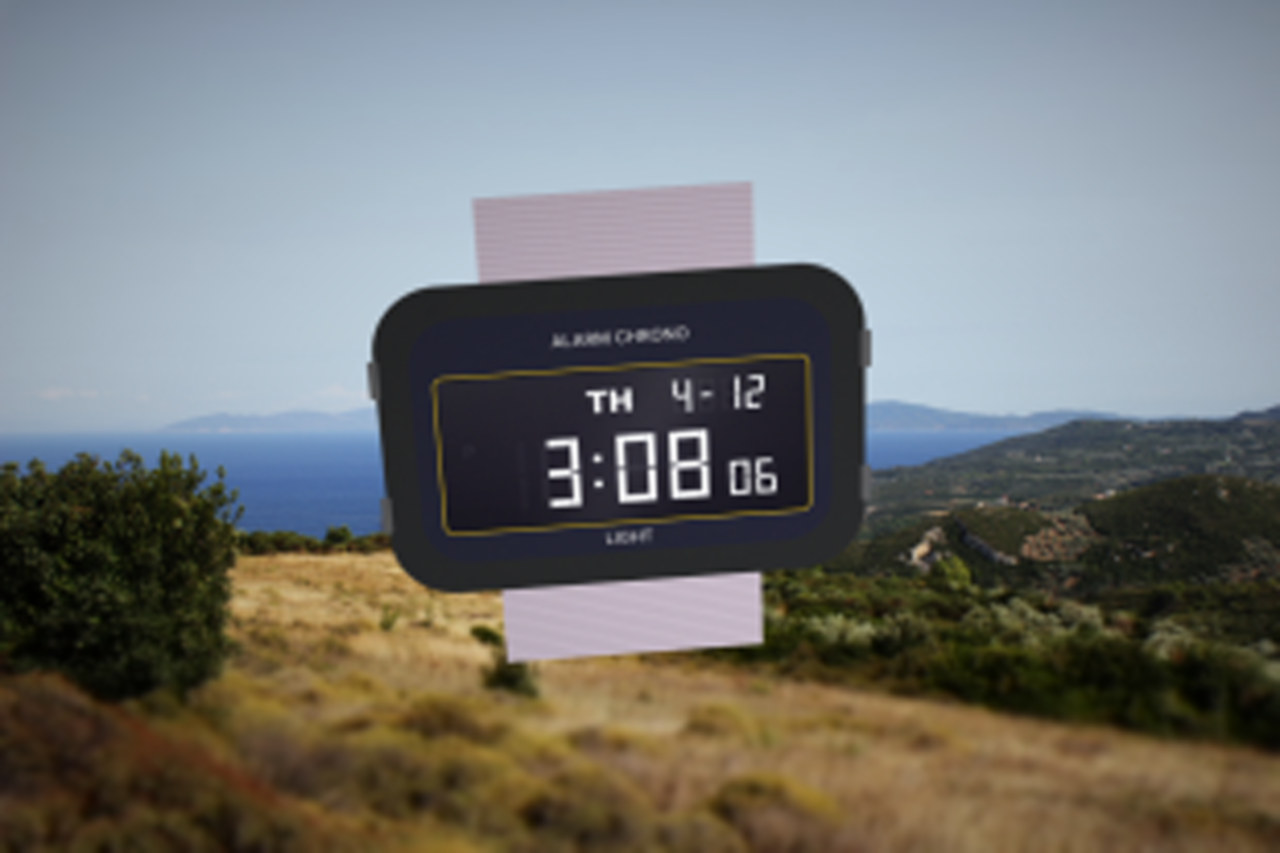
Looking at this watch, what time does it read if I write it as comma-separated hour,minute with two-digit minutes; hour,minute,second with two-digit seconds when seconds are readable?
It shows 3,08,06
